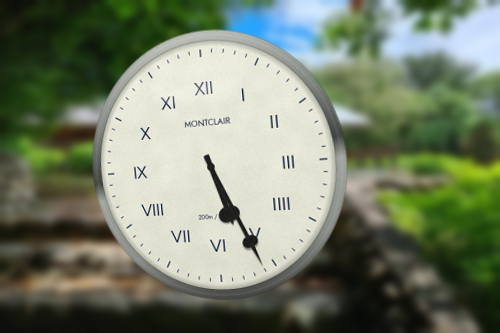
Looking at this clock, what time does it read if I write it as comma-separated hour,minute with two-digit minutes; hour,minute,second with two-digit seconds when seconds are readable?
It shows 5,26
